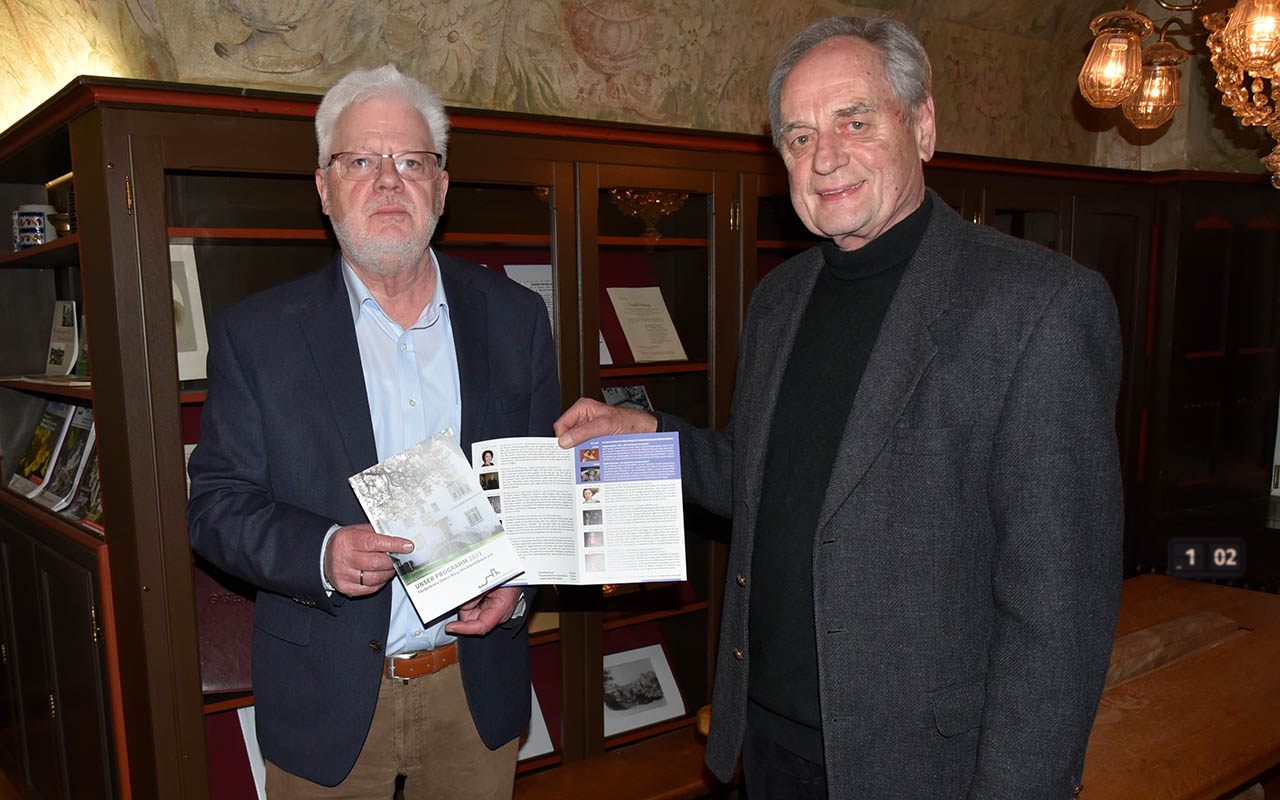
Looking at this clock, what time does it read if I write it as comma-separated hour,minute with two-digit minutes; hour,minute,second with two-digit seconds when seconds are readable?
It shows 1,02
